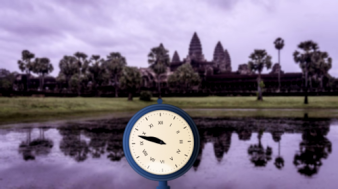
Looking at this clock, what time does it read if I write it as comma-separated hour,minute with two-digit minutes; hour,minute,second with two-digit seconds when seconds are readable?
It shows 9,48
